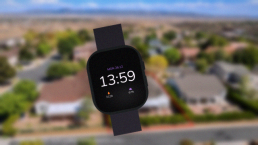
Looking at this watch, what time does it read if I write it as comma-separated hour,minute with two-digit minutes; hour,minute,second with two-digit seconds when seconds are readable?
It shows 13,59
